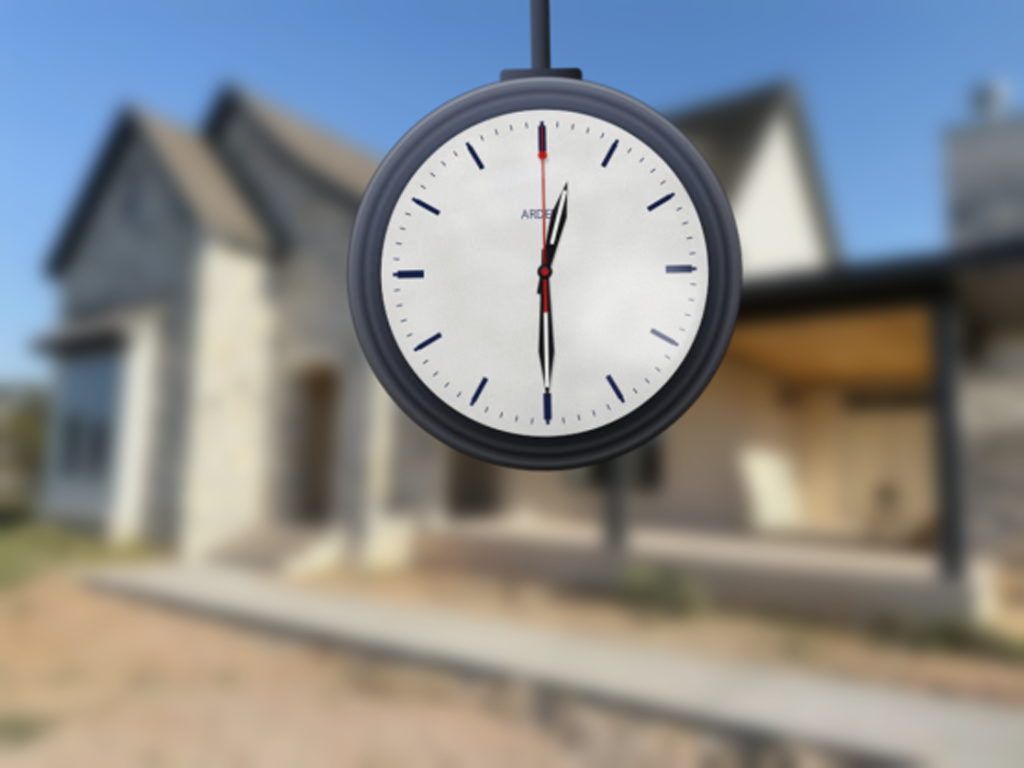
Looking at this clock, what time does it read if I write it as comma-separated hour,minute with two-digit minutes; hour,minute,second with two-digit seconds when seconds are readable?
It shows 12,30,00
